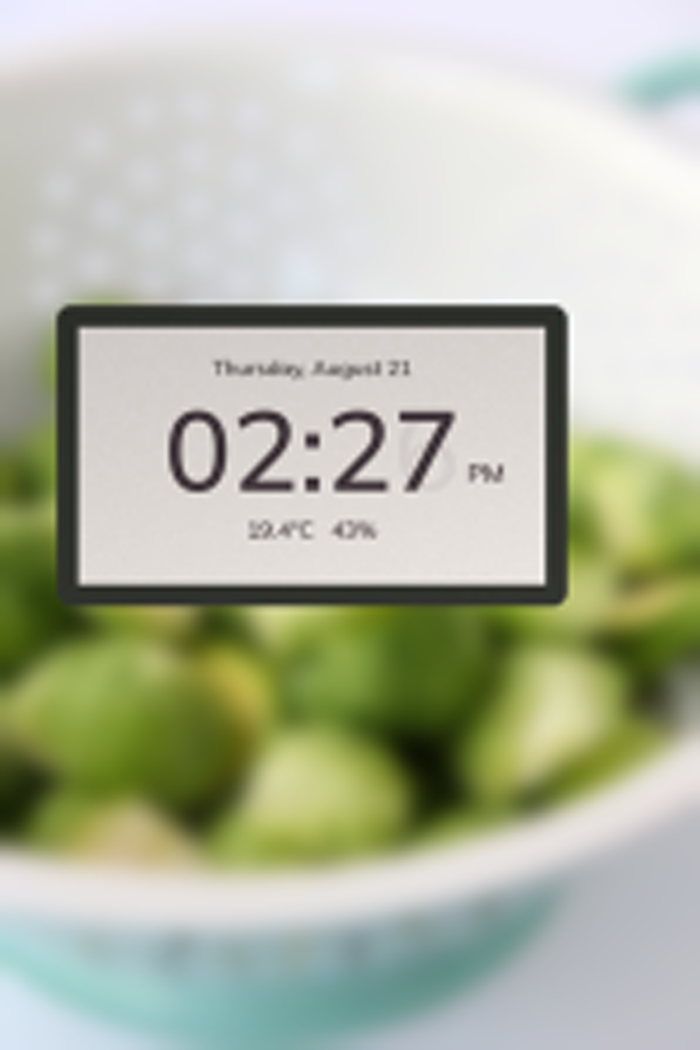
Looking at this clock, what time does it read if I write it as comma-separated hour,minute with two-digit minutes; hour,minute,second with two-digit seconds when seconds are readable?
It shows 2,27
